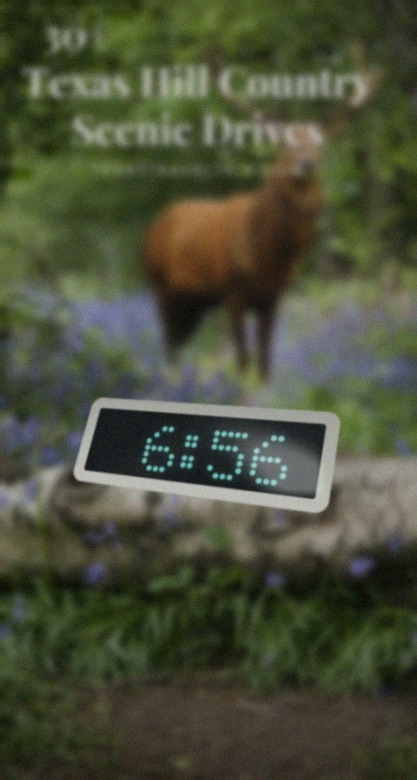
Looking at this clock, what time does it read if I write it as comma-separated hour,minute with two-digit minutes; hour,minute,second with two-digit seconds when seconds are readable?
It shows 6,56
